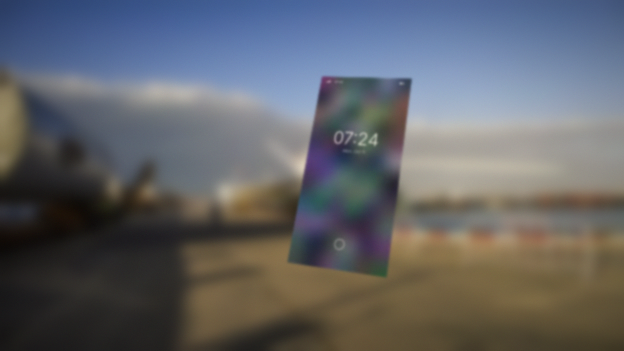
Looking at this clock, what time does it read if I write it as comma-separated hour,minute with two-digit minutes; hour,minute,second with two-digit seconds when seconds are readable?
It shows 7,24
